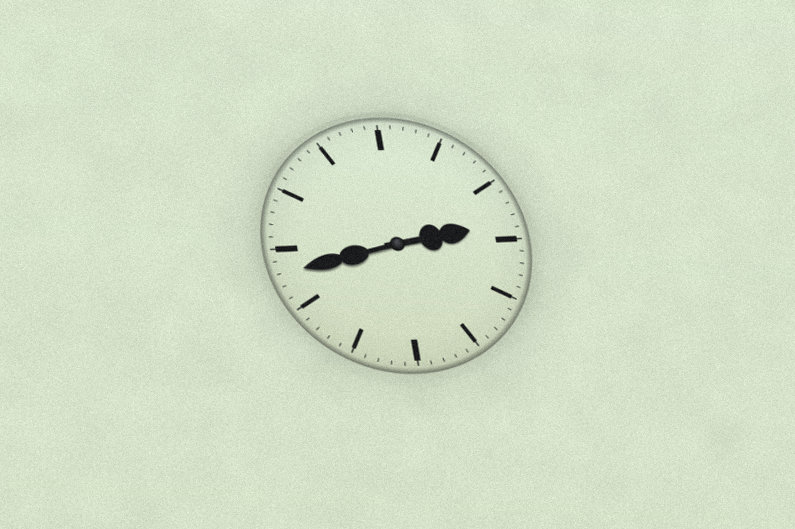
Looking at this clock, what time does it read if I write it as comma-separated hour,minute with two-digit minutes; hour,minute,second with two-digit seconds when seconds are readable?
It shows 2,43
